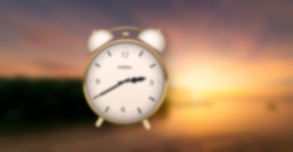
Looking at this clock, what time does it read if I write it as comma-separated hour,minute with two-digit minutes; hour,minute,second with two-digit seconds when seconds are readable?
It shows 2,40
